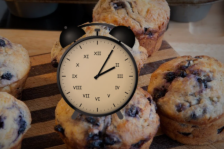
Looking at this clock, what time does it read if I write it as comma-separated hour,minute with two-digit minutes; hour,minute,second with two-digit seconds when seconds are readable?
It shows 2,05
